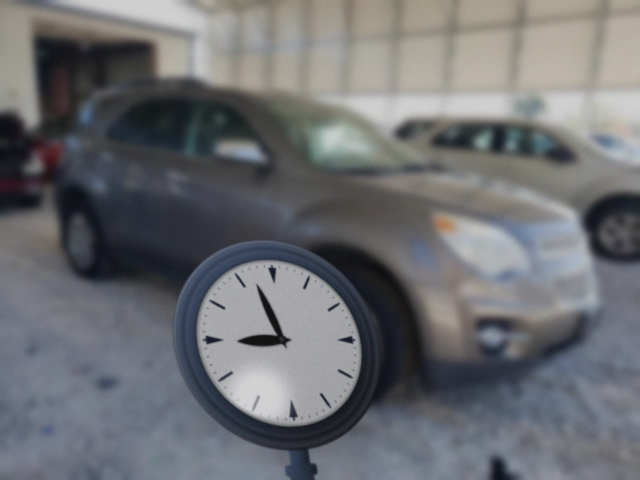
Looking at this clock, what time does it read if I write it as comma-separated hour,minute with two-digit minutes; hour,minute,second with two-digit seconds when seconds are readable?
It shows 8,57
